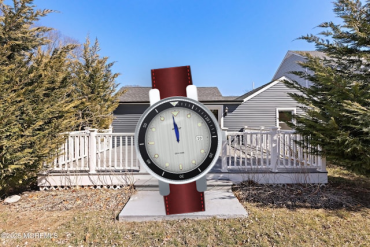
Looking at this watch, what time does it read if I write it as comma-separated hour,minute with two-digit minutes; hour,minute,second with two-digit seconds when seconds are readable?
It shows 11,59
